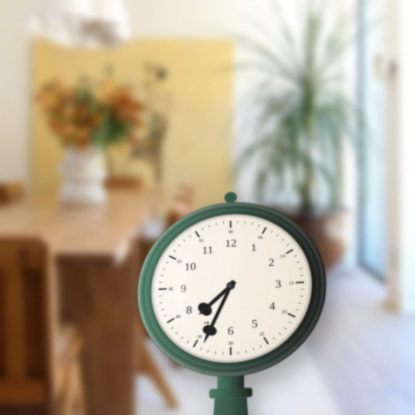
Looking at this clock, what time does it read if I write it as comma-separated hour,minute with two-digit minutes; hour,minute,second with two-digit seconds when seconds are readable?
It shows 7,34
